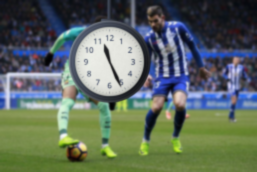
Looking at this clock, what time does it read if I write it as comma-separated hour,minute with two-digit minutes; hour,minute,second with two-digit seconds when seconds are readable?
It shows 11,26
